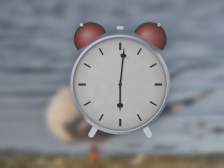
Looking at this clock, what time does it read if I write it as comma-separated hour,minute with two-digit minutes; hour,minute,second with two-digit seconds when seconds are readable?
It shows 6,01
